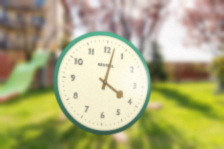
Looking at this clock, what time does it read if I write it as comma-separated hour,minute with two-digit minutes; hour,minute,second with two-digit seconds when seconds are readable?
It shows 4,02
